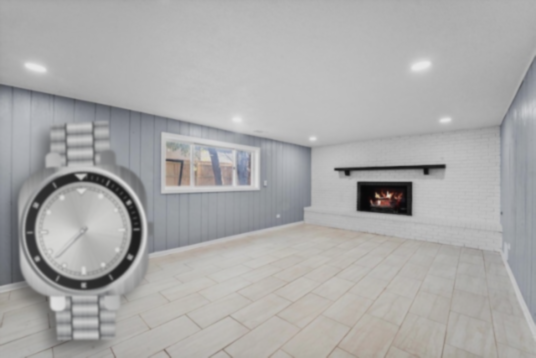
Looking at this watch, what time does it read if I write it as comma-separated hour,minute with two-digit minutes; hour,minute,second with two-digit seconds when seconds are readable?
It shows 7,38
